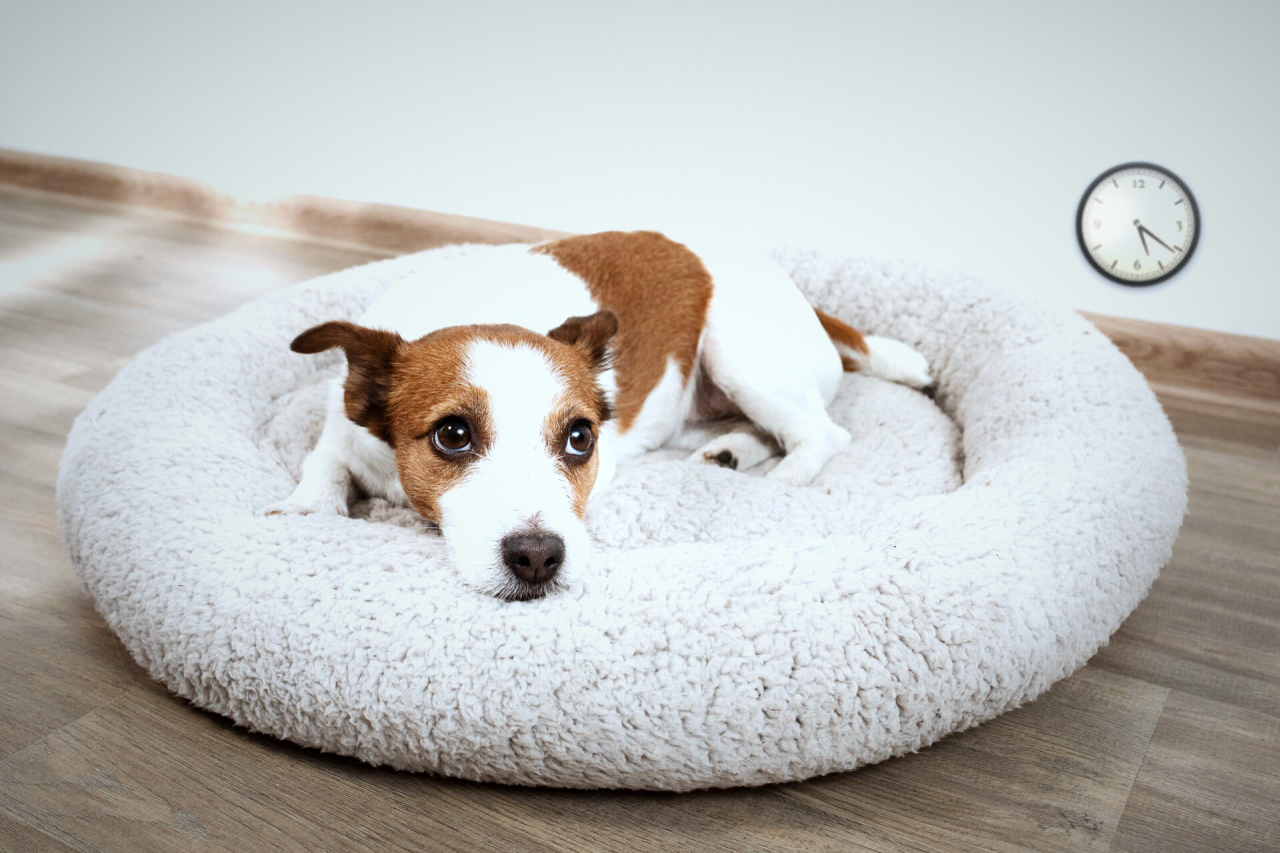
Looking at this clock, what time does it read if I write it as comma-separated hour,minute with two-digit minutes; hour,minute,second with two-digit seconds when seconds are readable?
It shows 5,21
